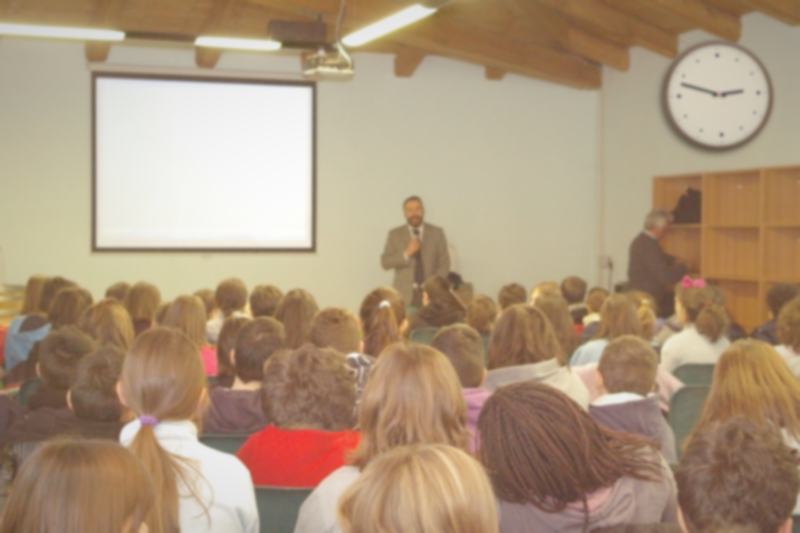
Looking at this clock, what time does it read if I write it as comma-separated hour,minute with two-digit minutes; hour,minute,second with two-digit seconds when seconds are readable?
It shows 2,48
